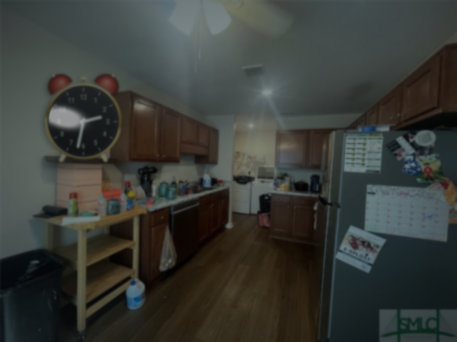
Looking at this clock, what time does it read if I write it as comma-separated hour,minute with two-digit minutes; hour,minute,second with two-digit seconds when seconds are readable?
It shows 2,32
